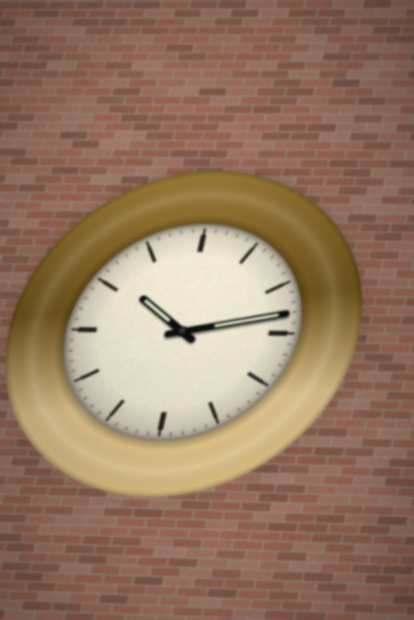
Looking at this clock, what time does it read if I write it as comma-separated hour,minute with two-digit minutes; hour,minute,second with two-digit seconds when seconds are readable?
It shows 10,13
